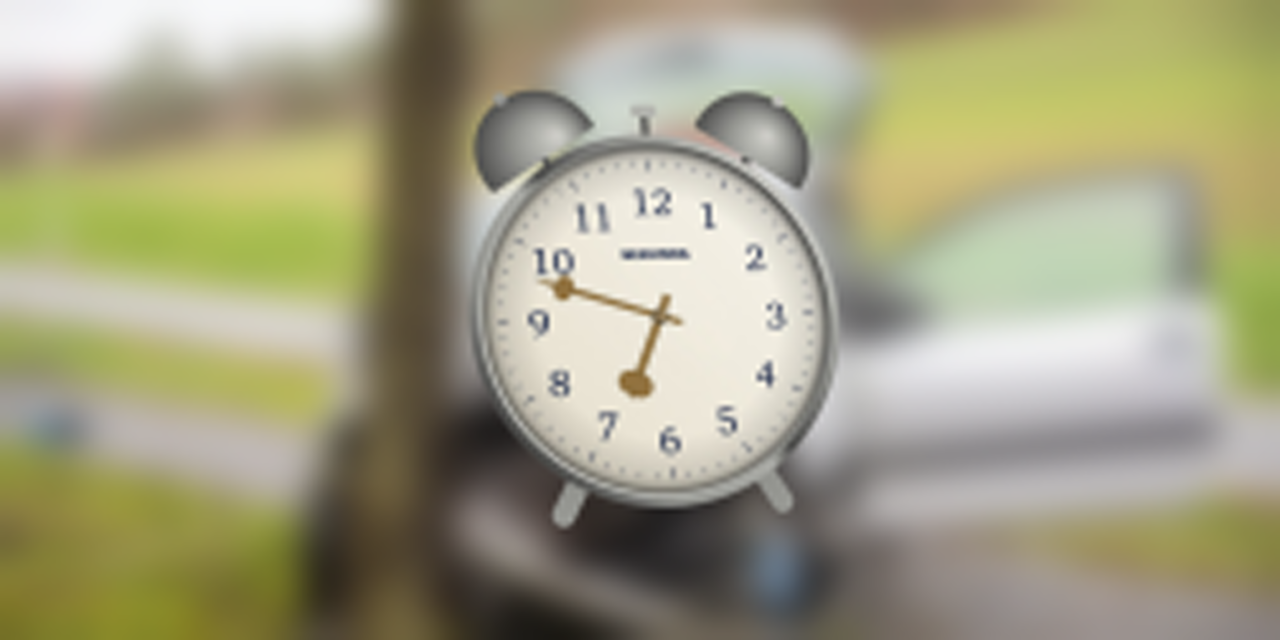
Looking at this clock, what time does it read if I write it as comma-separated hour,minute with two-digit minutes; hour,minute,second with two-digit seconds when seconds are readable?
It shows 6,48
